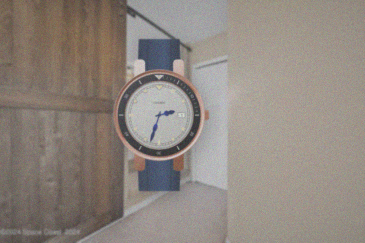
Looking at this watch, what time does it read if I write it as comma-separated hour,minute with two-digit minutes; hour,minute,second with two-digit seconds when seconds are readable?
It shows 2,33
